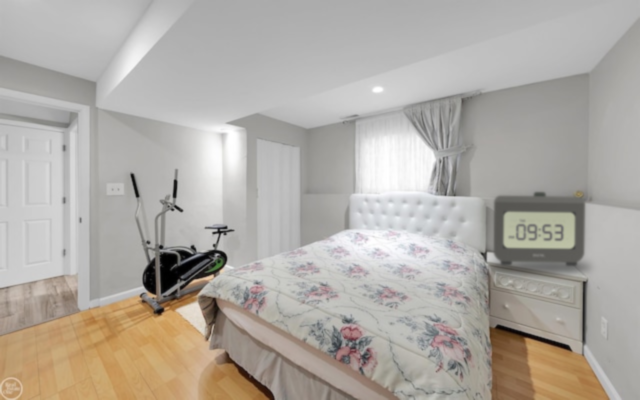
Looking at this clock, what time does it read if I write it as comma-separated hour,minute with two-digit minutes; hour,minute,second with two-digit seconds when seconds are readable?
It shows 9,53
